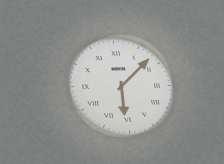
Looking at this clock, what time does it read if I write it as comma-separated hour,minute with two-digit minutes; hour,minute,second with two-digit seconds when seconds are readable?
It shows 6,08
